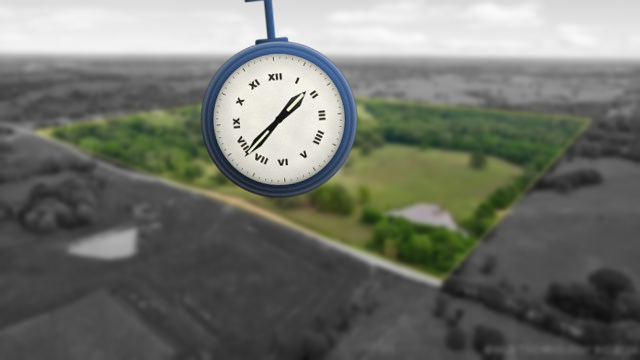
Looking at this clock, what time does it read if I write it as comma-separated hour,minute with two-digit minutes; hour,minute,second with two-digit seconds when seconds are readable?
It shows 1,38
